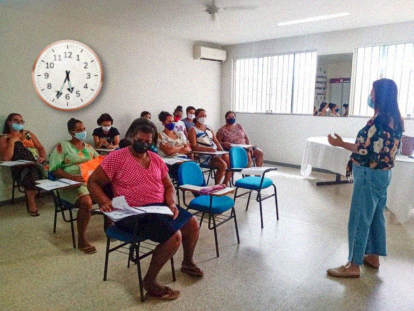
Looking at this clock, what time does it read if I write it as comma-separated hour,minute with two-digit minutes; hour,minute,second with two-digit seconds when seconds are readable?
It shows 5,34
